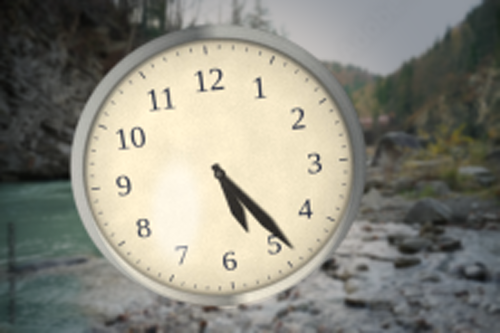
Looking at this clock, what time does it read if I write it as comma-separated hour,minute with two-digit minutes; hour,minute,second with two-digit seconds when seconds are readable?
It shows 5,24
